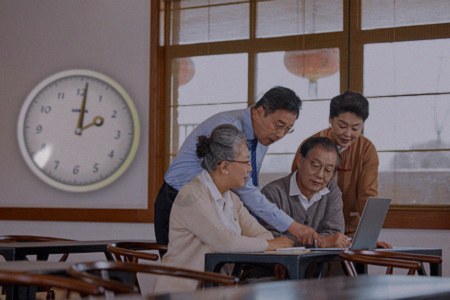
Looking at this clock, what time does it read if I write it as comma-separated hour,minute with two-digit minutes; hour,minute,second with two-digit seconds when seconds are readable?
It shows 2,01
